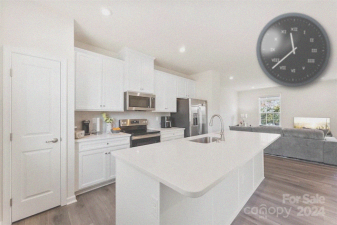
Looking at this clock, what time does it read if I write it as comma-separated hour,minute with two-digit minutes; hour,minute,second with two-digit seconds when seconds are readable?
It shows 11,38
